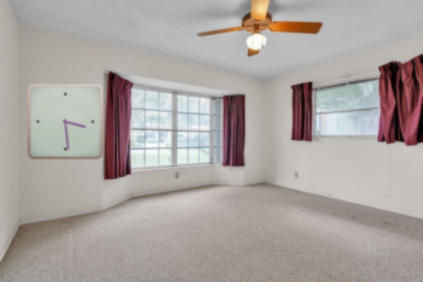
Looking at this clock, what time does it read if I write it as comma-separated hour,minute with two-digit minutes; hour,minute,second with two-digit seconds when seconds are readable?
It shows 3,29
